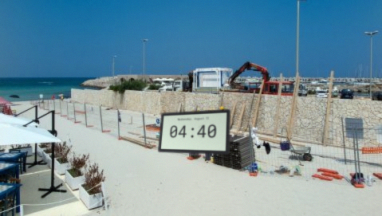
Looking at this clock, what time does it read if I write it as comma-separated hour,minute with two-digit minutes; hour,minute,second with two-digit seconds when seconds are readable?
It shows 4,40
